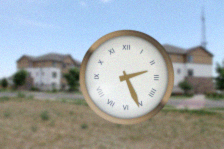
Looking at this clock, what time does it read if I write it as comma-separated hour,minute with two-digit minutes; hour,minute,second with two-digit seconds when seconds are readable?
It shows 2,26
